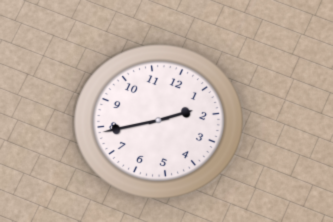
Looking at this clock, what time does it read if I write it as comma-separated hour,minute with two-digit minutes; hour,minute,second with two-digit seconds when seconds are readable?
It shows 1,39
